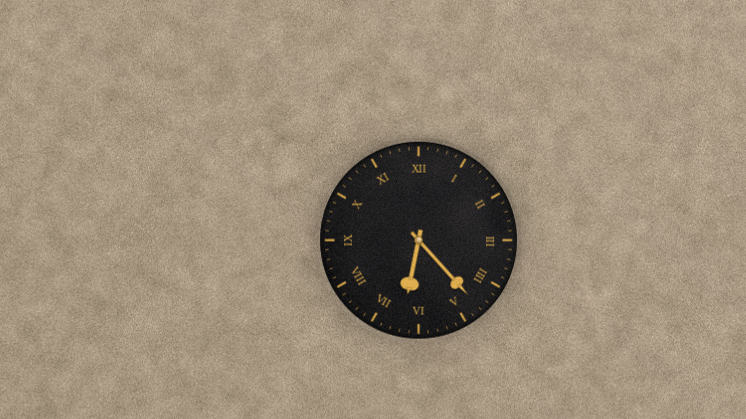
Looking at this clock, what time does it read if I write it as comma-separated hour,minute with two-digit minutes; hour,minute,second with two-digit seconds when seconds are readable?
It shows 6,23
